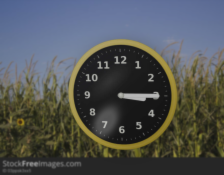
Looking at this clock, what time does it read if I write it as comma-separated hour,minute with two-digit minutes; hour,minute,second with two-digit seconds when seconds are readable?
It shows 3,15
